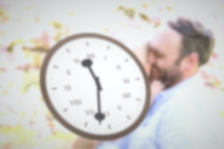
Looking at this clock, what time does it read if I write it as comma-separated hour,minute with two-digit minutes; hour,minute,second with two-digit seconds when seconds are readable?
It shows 11,32
